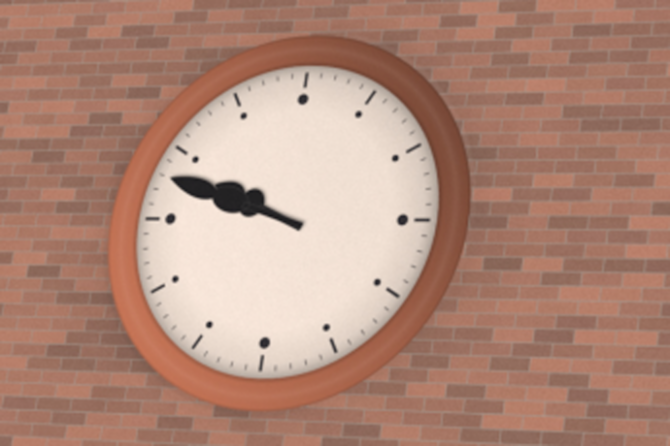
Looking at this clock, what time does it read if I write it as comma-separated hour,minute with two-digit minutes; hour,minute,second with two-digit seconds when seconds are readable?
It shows 9,48
